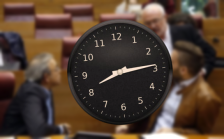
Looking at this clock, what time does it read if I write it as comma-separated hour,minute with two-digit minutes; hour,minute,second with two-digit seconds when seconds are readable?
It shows 8,14
